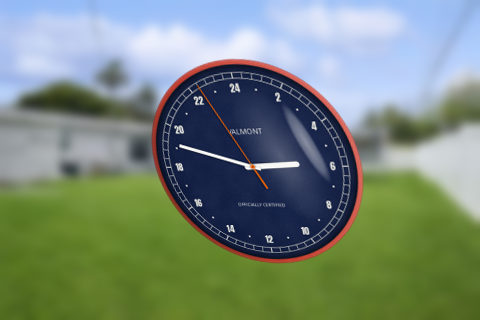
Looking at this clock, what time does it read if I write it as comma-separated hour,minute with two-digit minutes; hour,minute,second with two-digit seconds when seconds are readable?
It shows 5,47,56
